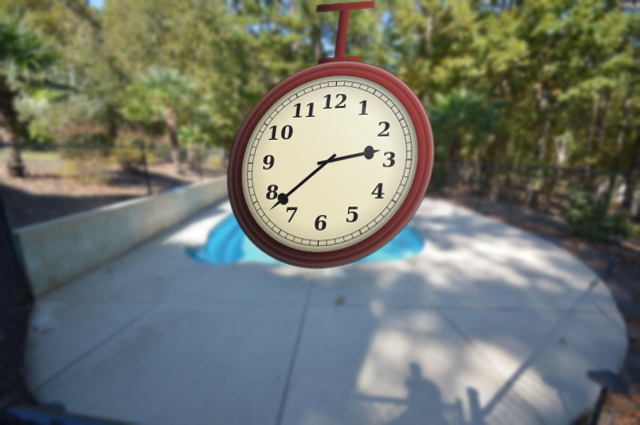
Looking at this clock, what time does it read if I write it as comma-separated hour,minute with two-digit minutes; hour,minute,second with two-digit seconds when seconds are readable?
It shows 2,38
